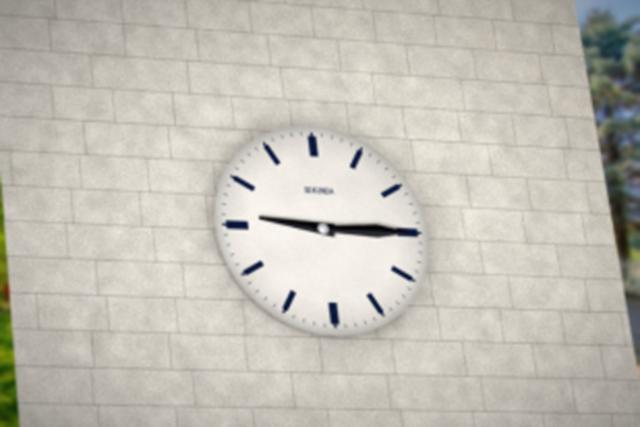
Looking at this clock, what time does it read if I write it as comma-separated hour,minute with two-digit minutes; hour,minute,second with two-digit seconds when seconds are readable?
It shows 9,15
